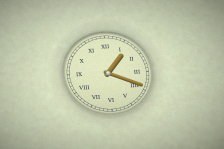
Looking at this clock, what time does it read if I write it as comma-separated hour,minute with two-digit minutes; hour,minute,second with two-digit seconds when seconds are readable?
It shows 1,19
